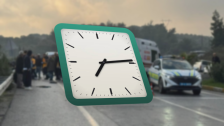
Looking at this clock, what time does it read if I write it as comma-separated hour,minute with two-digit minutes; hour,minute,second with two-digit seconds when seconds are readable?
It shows 7,14
